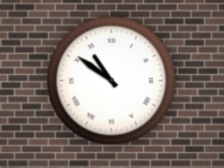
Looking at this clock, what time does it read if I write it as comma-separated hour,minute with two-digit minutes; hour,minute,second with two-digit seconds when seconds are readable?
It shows 10,51
